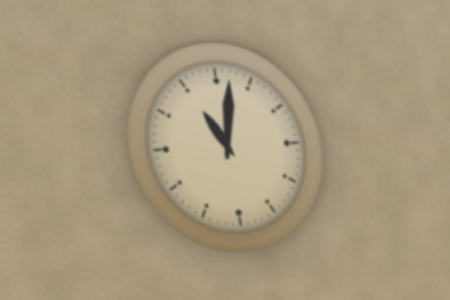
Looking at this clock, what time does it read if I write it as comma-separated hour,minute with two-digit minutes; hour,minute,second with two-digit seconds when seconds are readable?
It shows 11,02
